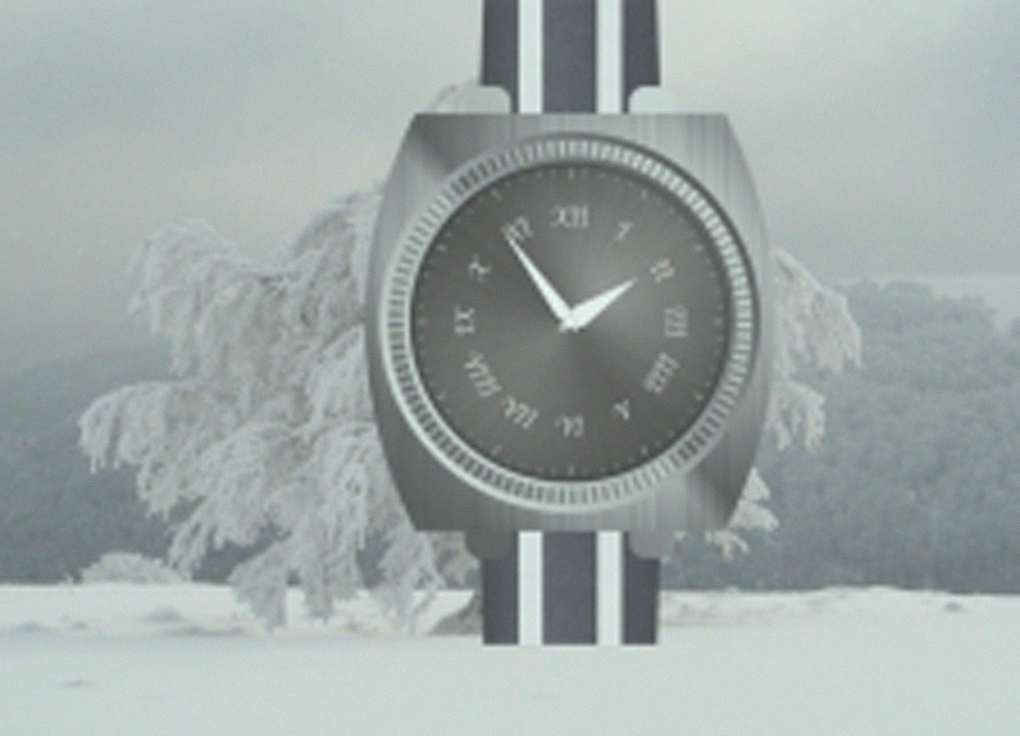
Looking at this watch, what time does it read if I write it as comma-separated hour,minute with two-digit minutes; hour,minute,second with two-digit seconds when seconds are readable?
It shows 1,54
